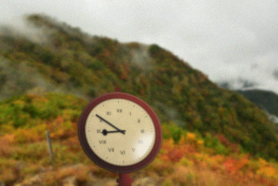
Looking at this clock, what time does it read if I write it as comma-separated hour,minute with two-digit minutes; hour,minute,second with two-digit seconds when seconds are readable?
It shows 8,51
